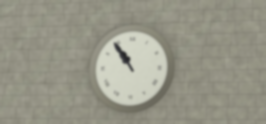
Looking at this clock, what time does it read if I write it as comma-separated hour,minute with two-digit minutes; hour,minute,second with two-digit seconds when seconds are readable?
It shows 10,54
